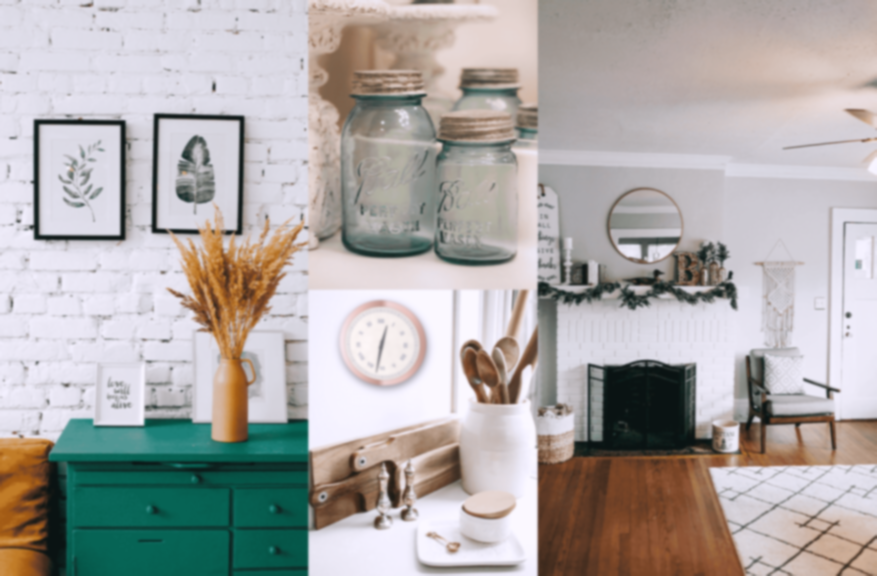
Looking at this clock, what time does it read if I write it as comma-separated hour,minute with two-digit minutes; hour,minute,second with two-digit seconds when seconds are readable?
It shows 12,32
